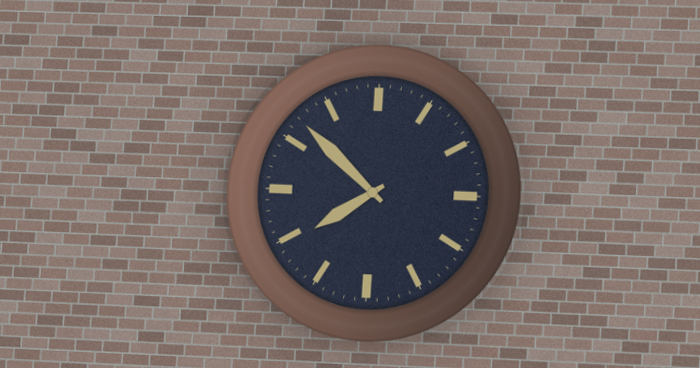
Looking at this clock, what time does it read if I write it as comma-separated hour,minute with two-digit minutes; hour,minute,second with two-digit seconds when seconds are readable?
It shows 7,52
